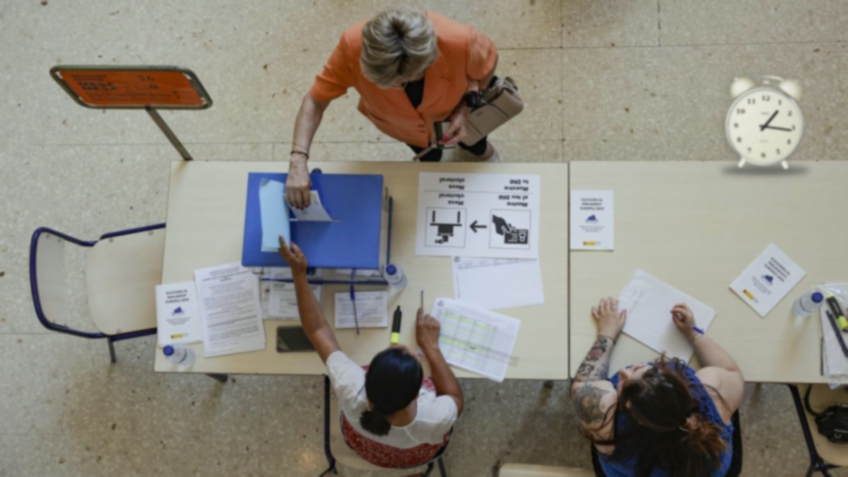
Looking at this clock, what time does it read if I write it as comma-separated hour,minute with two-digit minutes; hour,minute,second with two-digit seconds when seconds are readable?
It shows 1,16
